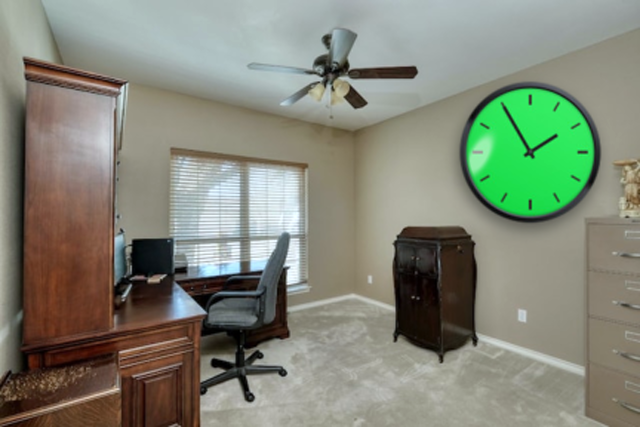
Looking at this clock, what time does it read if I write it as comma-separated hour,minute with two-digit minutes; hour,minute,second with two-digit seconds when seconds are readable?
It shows 1,55
